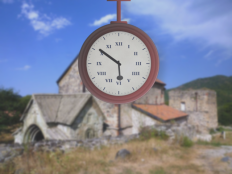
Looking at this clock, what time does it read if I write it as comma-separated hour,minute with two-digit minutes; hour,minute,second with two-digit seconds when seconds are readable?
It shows 5,51
